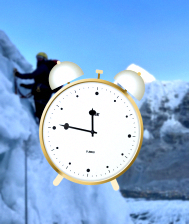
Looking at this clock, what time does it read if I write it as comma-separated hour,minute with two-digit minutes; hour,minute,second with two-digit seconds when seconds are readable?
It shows 11,46
